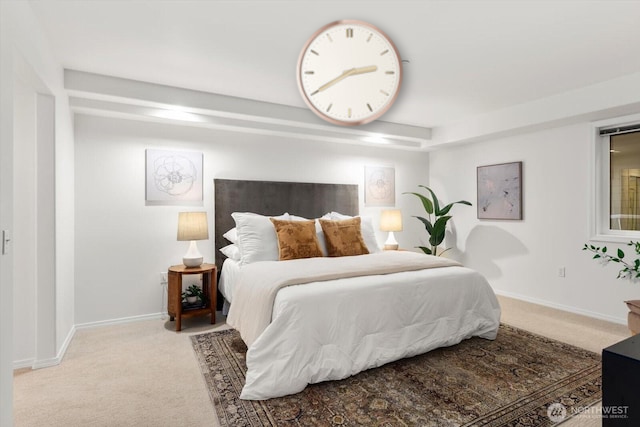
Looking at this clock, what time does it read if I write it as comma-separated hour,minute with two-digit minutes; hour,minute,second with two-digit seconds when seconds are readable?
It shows 2,40
